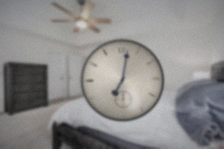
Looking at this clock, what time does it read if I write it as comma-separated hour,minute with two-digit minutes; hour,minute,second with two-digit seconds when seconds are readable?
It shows 7,02
